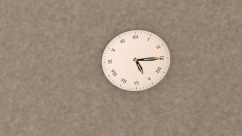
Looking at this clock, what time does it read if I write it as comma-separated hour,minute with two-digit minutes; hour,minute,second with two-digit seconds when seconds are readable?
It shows 5,15
